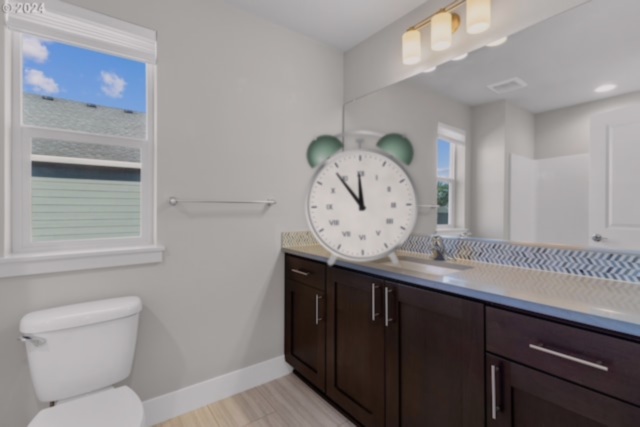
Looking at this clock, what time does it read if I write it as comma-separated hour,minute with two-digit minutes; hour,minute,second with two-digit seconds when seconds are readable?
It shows 11,54
